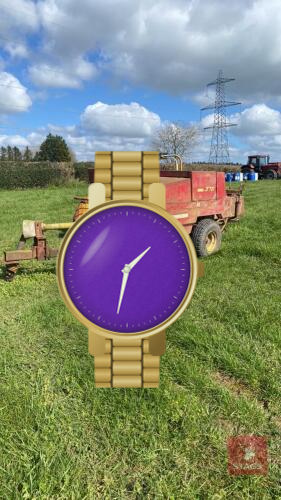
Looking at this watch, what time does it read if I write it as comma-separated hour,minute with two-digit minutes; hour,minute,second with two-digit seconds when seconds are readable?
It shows 1,32
